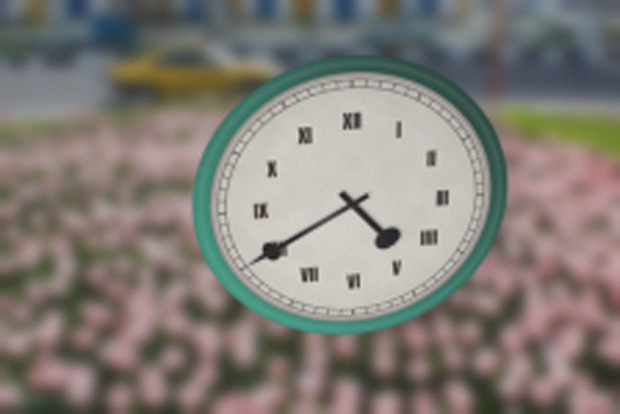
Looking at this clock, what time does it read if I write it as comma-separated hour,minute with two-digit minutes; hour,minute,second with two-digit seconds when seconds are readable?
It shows 4,40
